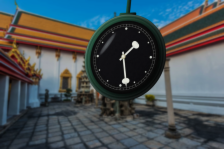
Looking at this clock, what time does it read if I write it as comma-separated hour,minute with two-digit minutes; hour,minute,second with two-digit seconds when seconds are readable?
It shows 1,28
